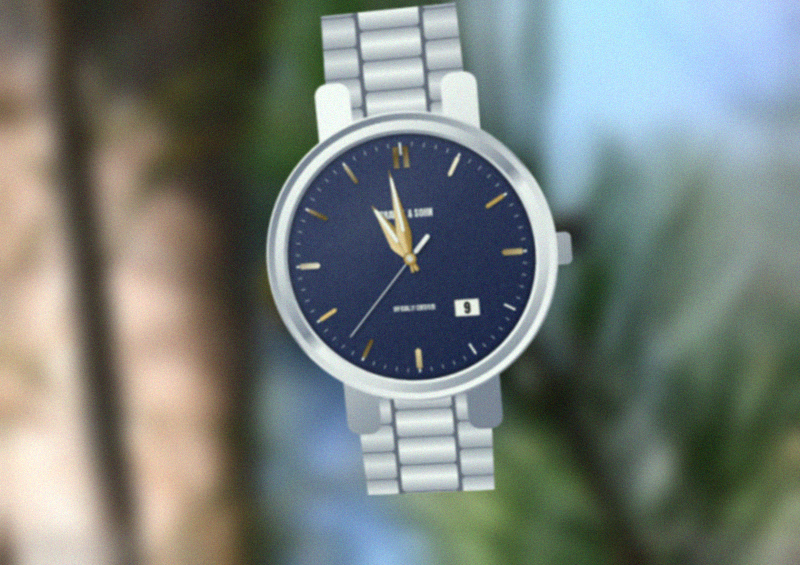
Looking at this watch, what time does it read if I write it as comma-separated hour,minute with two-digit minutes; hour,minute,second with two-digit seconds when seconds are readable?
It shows 10,58,37
